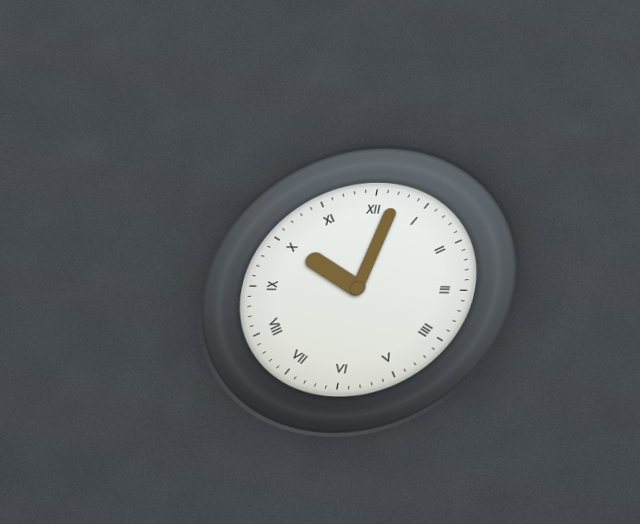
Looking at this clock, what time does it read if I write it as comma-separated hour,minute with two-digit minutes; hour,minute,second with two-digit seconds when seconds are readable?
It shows 10,02
